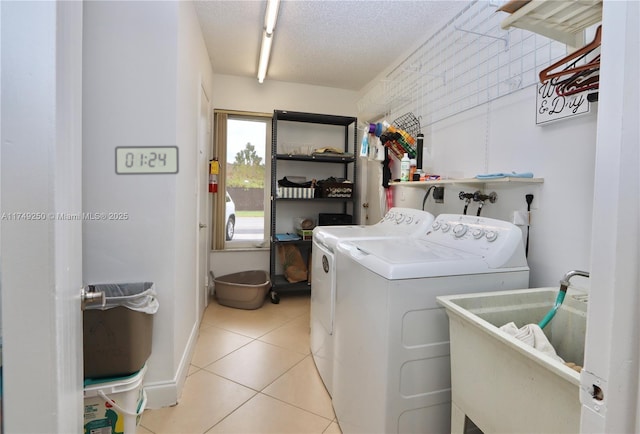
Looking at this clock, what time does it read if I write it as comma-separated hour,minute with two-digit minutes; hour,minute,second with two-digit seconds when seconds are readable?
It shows 1,24
